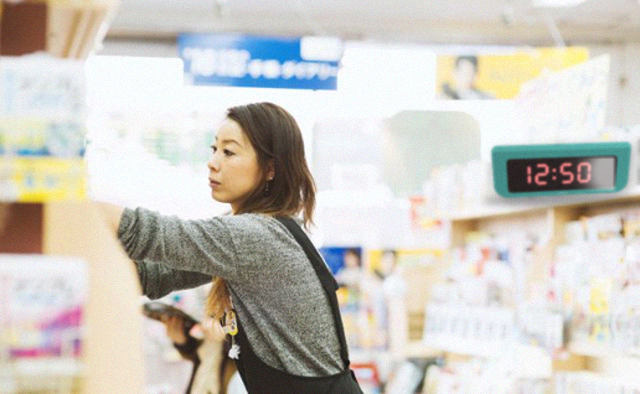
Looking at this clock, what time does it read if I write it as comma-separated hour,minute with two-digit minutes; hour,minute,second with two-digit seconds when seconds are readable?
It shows 12,50
